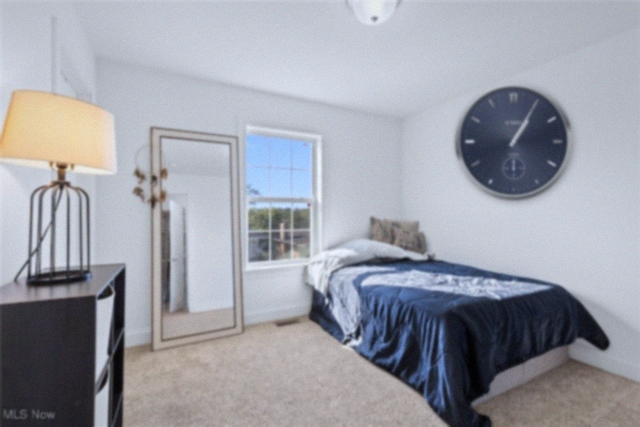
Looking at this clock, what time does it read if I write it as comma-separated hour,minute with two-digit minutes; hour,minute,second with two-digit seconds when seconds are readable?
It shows 1,05
